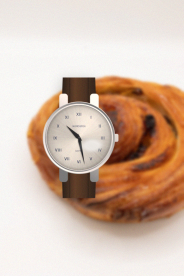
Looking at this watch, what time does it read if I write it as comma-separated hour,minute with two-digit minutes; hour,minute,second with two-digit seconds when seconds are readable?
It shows 10,28
